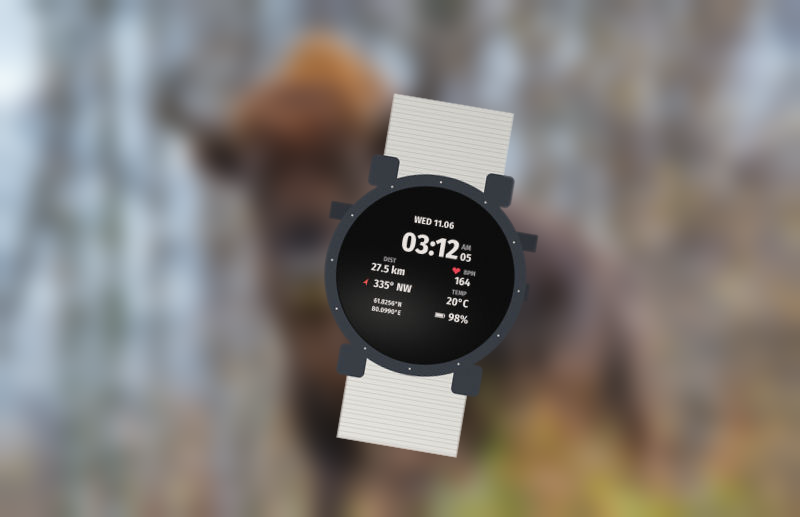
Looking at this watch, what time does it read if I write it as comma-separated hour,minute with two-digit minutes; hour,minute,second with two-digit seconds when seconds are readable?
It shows 3,12,05
